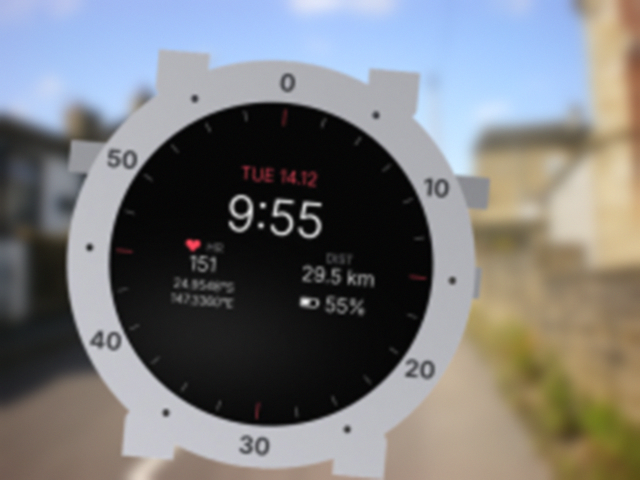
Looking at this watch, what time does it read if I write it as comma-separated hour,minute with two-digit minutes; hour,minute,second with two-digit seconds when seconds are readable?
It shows 9,55
